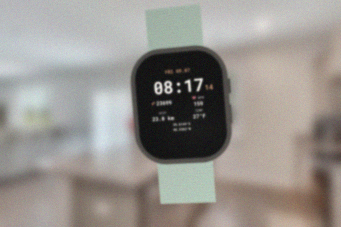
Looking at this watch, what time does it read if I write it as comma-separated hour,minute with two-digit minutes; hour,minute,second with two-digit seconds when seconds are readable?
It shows 8,17
